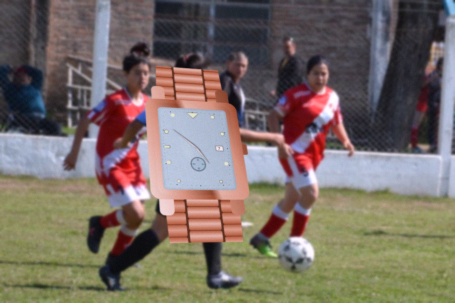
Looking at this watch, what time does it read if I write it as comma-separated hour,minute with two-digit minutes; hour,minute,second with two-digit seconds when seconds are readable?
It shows 4,52
